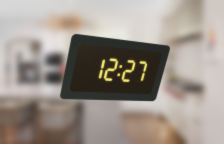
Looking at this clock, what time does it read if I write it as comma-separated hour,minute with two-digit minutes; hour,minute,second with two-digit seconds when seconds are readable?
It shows 12,27
